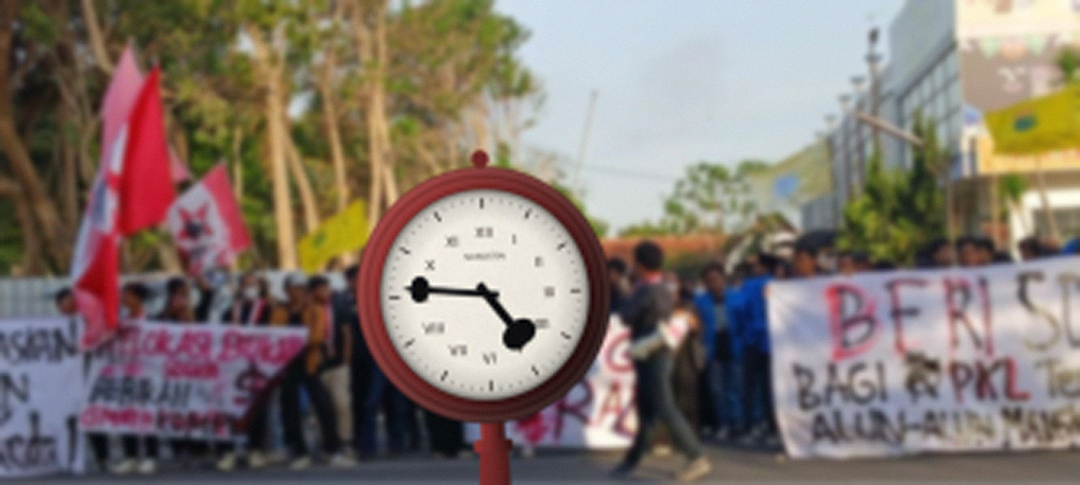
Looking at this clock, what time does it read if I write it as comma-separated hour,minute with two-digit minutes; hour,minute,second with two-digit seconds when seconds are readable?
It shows 4,46
